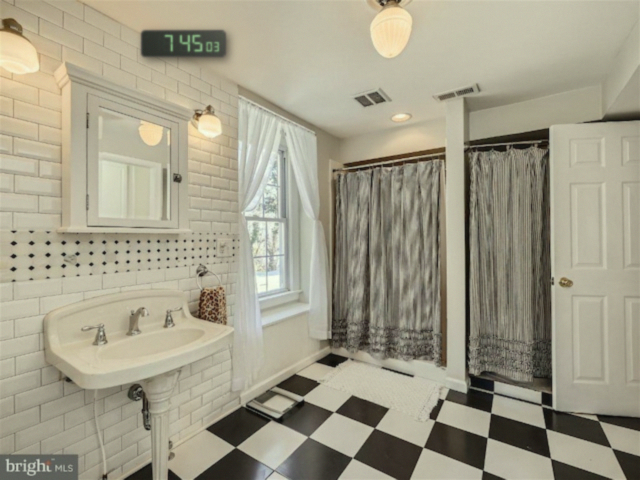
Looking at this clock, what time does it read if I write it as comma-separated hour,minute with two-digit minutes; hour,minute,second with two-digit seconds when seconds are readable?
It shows 7,45
